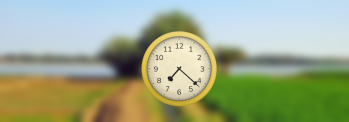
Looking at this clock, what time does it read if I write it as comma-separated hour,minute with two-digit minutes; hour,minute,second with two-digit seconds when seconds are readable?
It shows 7,22
